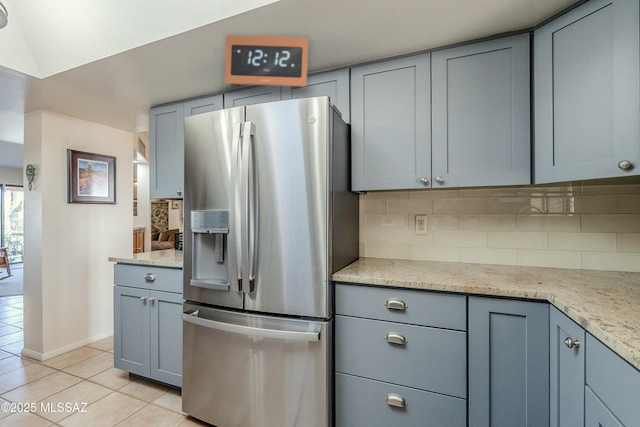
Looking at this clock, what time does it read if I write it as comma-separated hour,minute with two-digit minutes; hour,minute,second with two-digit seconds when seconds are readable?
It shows 12,12
